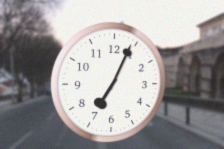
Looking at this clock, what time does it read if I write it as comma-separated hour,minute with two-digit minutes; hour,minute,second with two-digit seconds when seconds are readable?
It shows 7,04
